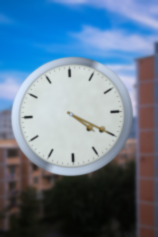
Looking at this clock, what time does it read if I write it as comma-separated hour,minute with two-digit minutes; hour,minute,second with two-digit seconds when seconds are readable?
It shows 4,20
